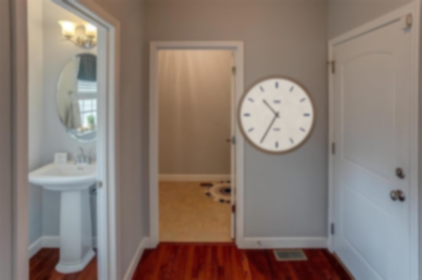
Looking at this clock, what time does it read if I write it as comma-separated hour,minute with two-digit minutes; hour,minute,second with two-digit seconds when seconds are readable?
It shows 10,35
